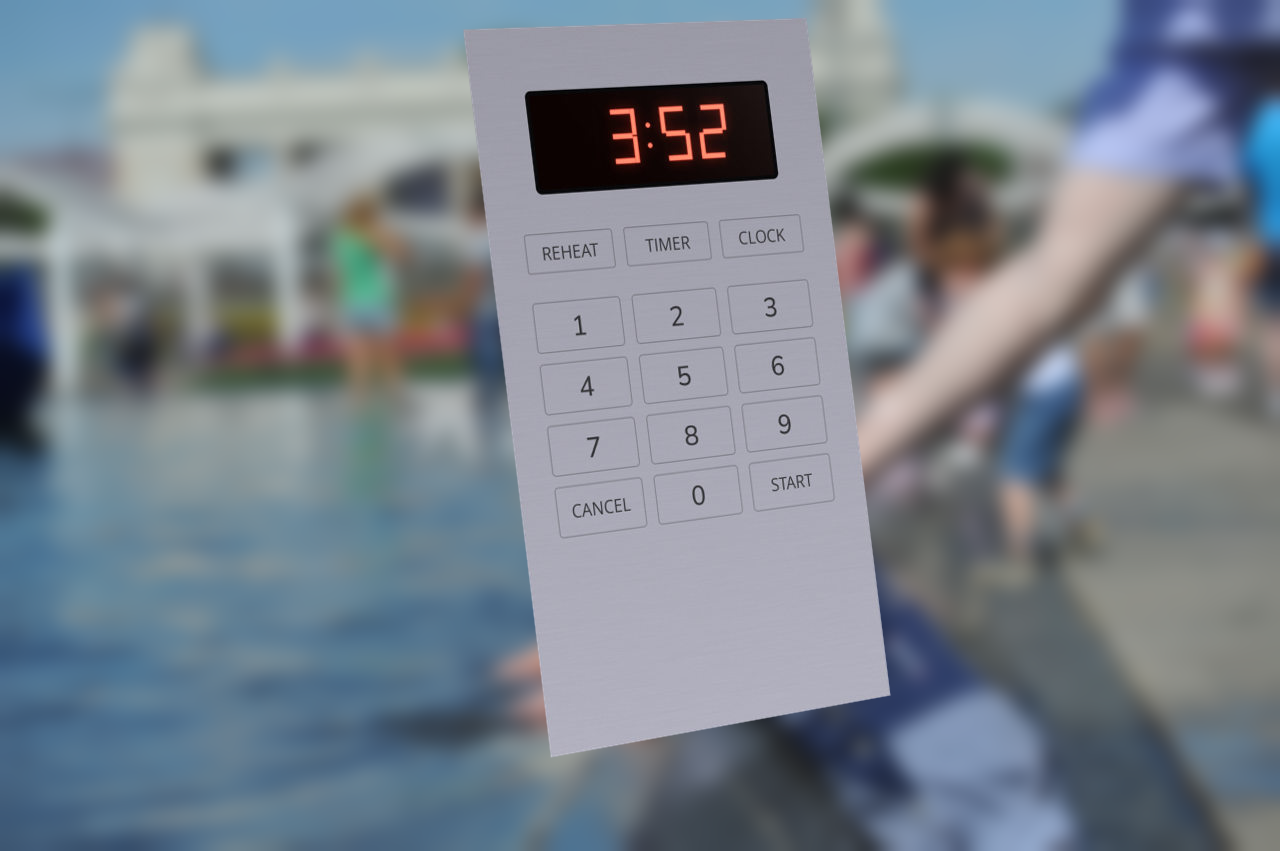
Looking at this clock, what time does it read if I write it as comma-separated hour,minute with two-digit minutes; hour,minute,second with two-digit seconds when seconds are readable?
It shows 3,52
